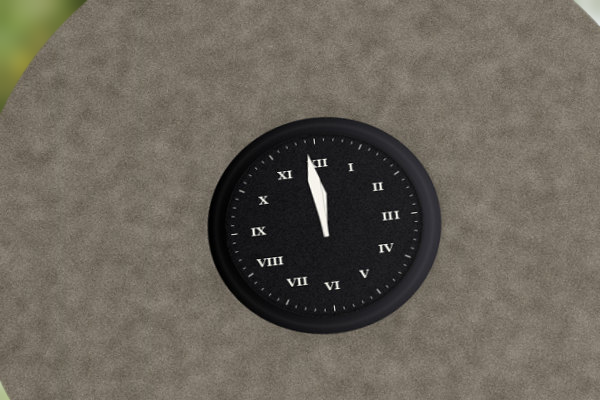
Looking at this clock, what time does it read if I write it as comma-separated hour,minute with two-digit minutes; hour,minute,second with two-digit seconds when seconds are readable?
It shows 11,59
